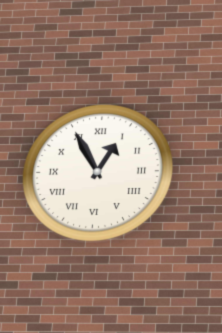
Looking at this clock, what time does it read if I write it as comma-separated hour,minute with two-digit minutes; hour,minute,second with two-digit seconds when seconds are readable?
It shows 12,55
